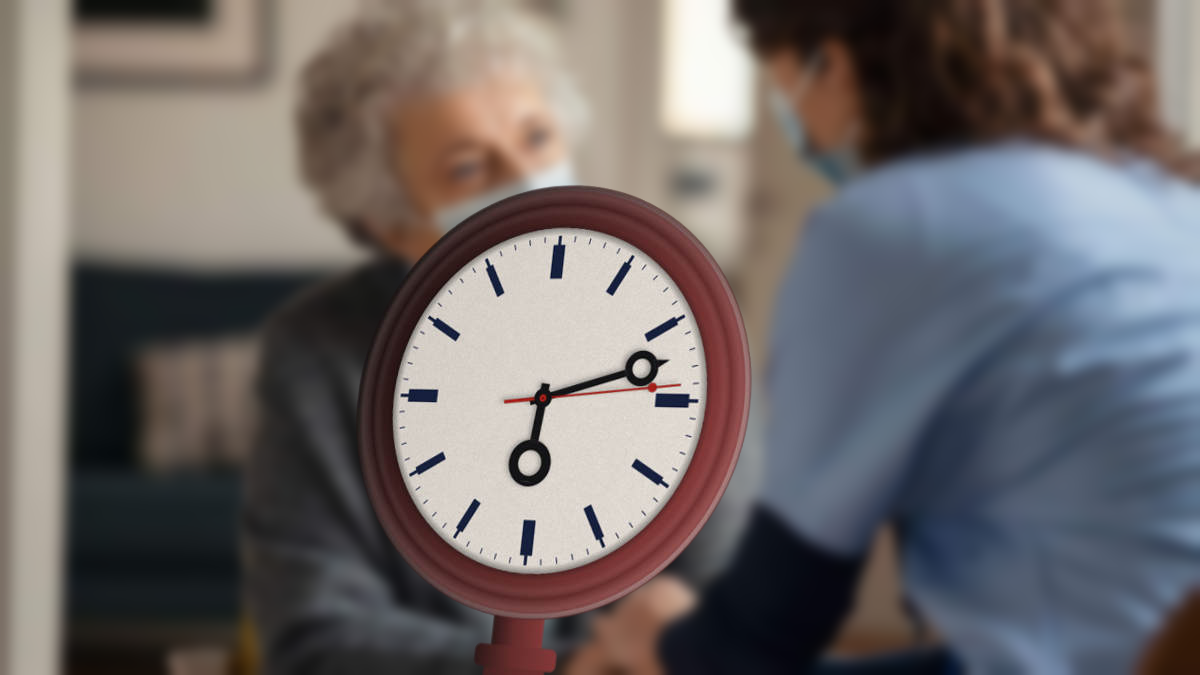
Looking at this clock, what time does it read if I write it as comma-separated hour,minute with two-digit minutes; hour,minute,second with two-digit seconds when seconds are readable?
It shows 6,12,14
